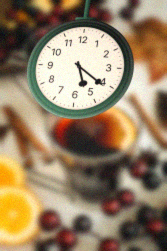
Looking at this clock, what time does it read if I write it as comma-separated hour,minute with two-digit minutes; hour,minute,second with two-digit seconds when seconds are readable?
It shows 5,21
